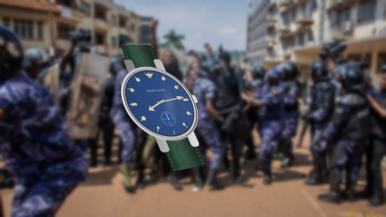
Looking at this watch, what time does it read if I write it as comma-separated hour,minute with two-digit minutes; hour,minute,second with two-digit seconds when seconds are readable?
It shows 8,14
